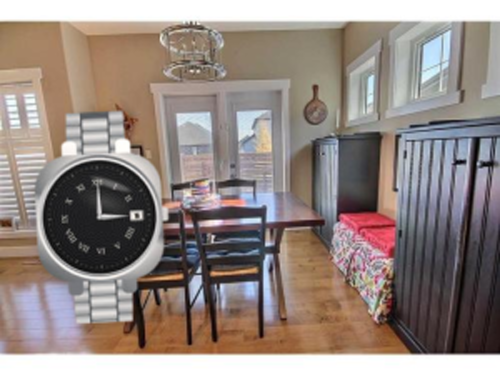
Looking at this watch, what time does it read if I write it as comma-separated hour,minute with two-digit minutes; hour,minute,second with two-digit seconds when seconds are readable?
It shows 3,00
